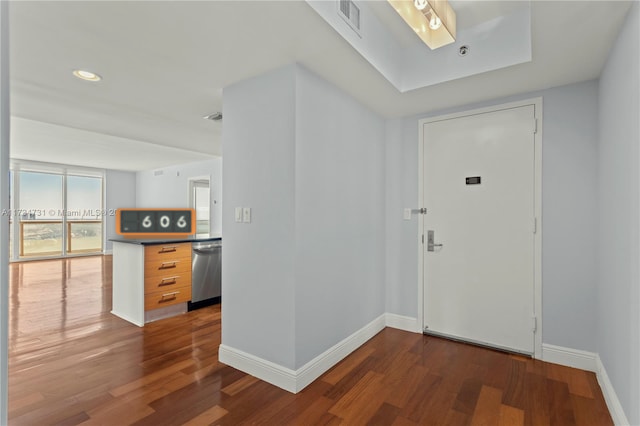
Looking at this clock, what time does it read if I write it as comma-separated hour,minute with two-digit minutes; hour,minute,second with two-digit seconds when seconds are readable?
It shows 6,06
